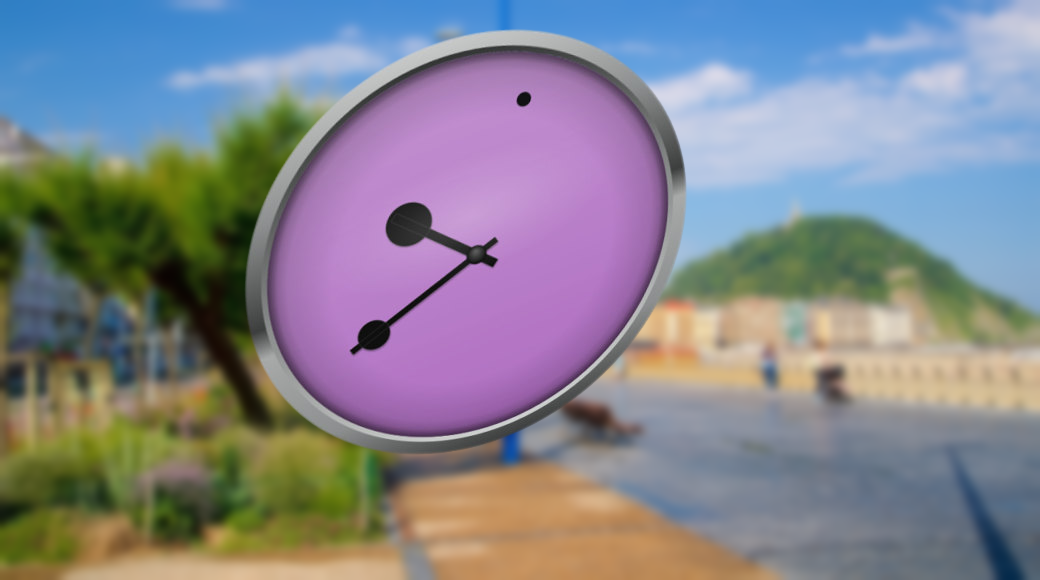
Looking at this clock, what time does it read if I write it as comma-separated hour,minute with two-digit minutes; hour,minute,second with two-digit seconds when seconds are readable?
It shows 9,37
